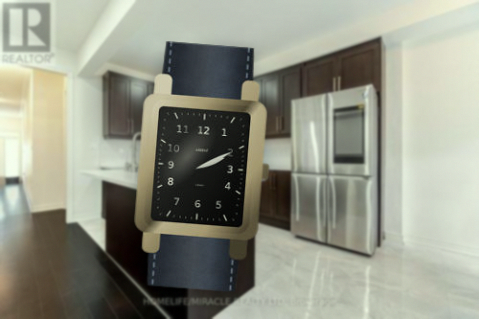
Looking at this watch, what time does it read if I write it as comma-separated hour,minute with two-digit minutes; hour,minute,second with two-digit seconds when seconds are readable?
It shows 2,10
